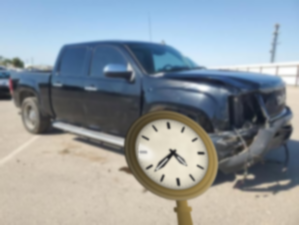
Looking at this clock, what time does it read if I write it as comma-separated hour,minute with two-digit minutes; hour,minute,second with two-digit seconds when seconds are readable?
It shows 4,38
